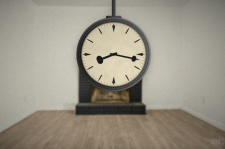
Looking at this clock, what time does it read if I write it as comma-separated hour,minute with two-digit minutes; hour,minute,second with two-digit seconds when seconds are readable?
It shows 8,17
